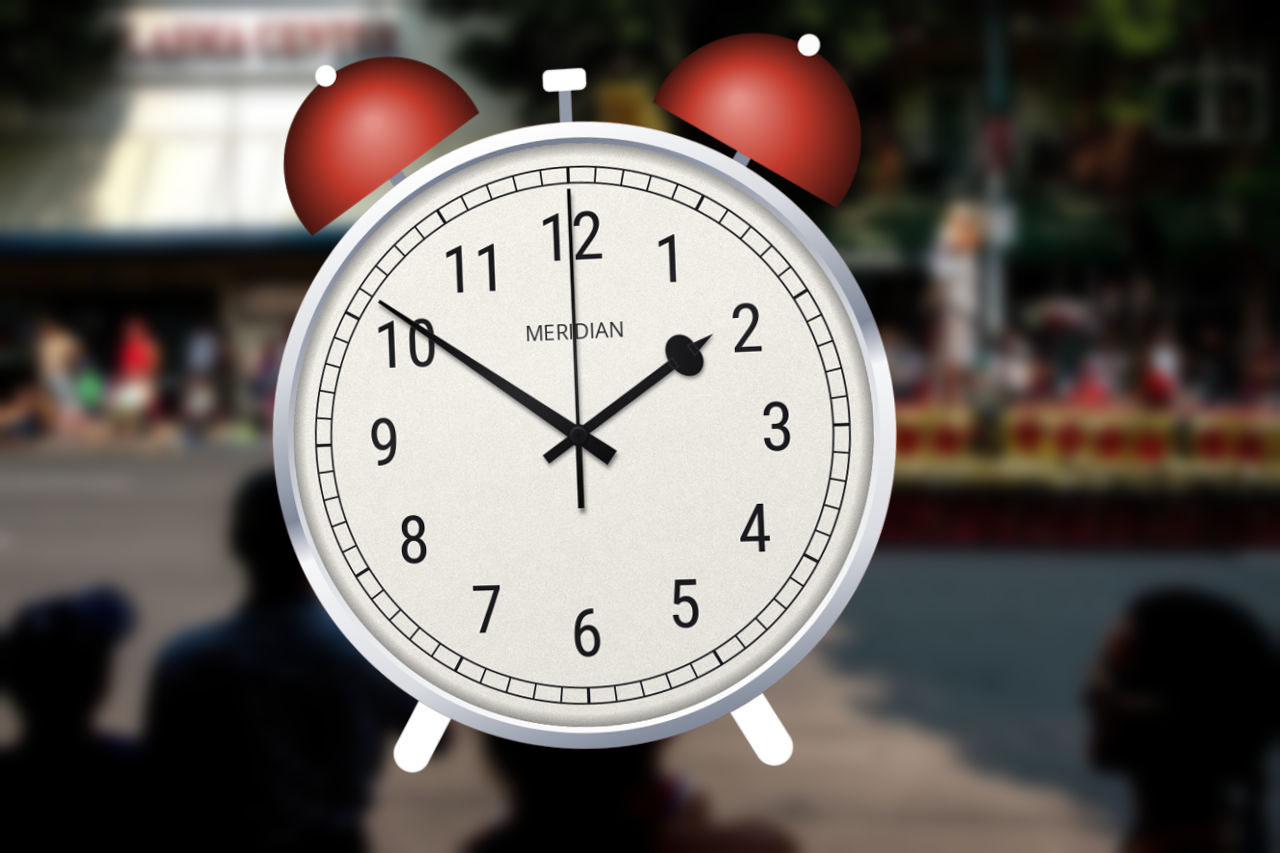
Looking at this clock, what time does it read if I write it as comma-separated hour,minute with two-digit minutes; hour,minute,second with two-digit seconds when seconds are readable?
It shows 1,51,00
